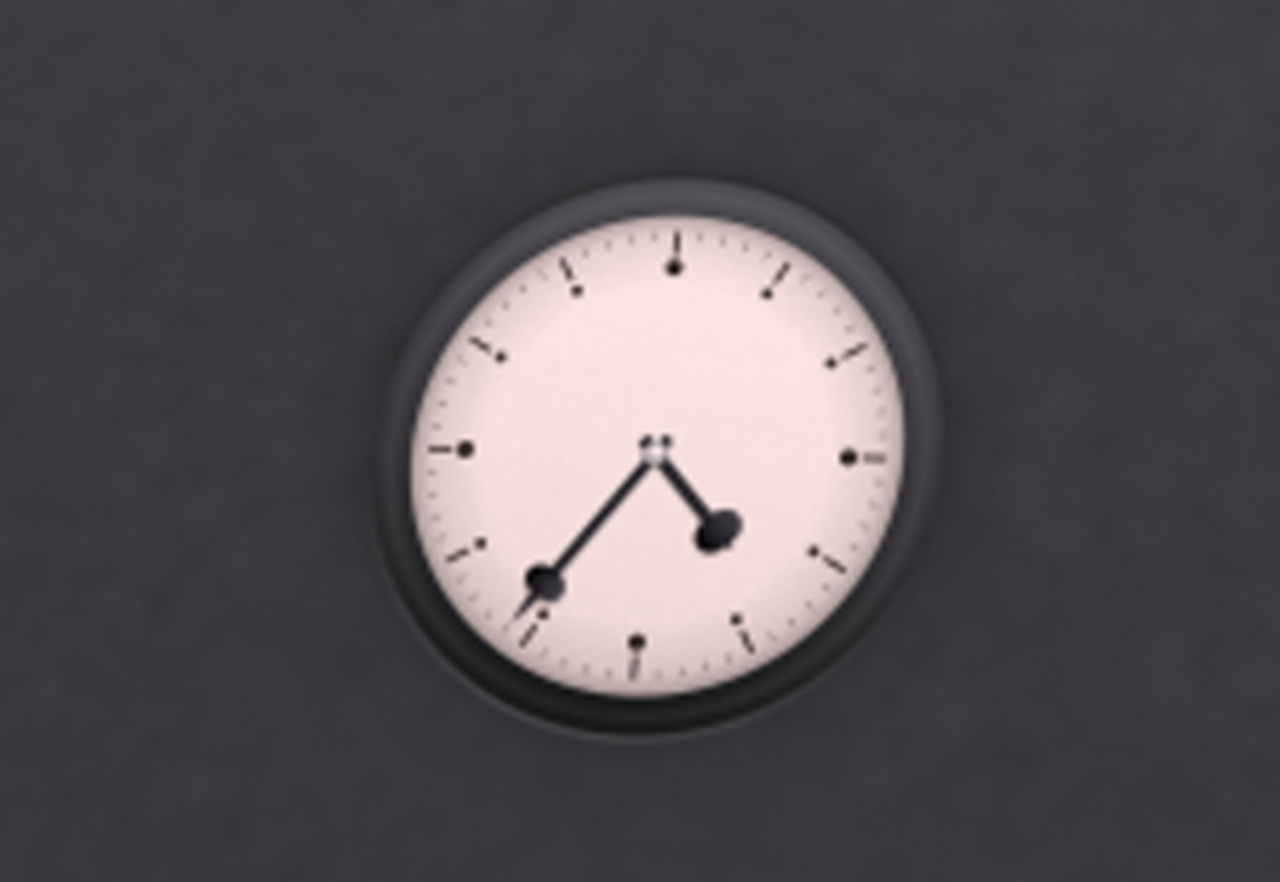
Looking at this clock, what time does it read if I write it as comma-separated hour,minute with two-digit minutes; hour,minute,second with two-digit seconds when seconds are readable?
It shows 4,36
